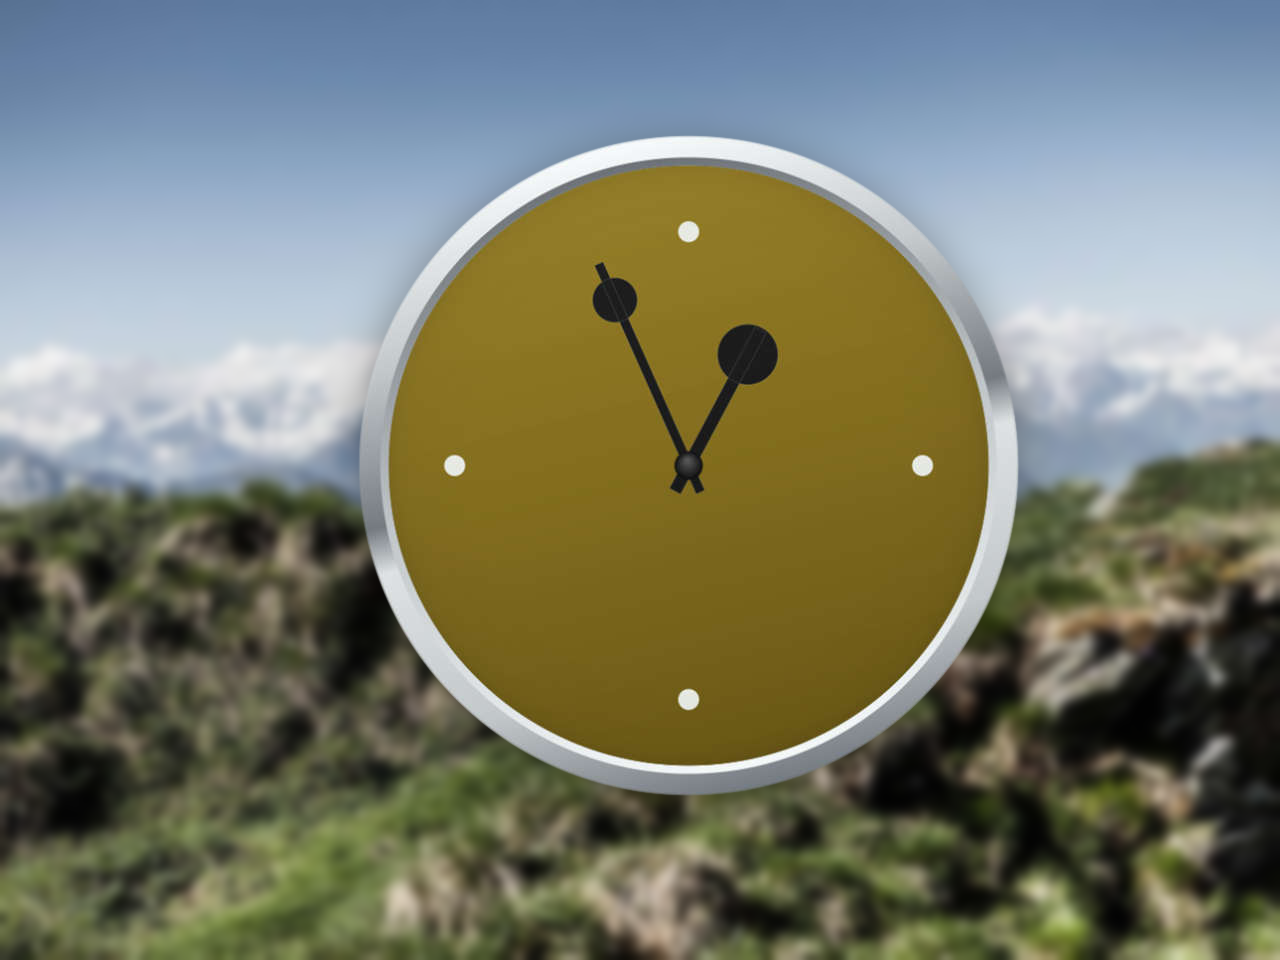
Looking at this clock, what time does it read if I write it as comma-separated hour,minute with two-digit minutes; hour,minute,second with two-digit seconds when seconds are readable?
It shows 12,56
